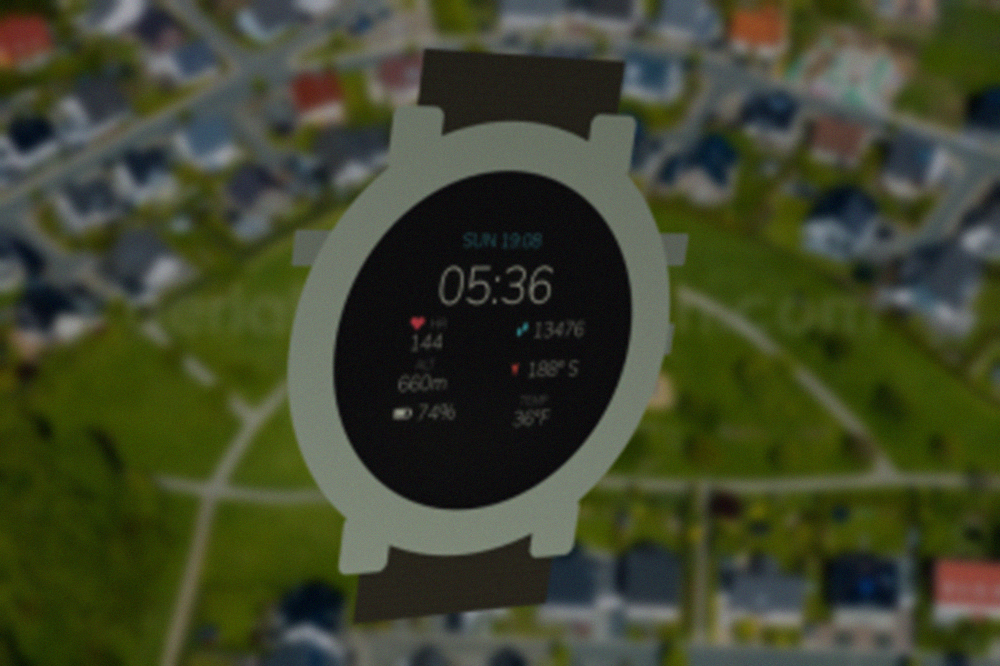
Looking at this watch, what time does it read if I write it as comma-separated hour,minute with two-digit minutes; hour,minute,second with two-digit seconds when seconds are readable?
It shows 5,36
